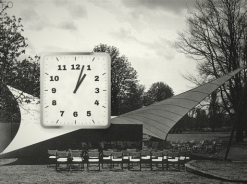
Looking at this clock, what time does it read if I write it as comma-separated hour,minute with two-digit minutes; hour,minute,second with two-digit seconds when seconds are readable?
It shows 1,03
